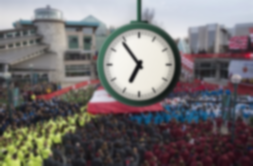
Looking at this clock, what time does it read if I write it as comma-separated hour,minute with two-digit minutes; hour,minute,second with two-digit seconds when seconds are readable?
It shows 6,54
